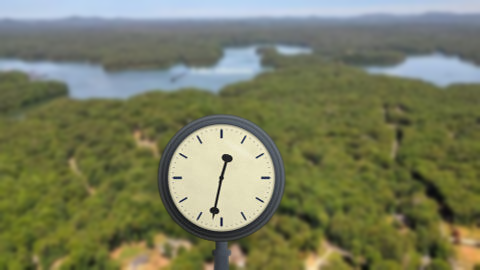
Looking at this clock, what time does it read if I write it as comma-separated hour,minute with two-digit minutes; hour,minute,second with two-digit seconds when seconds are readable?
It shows 12,32
